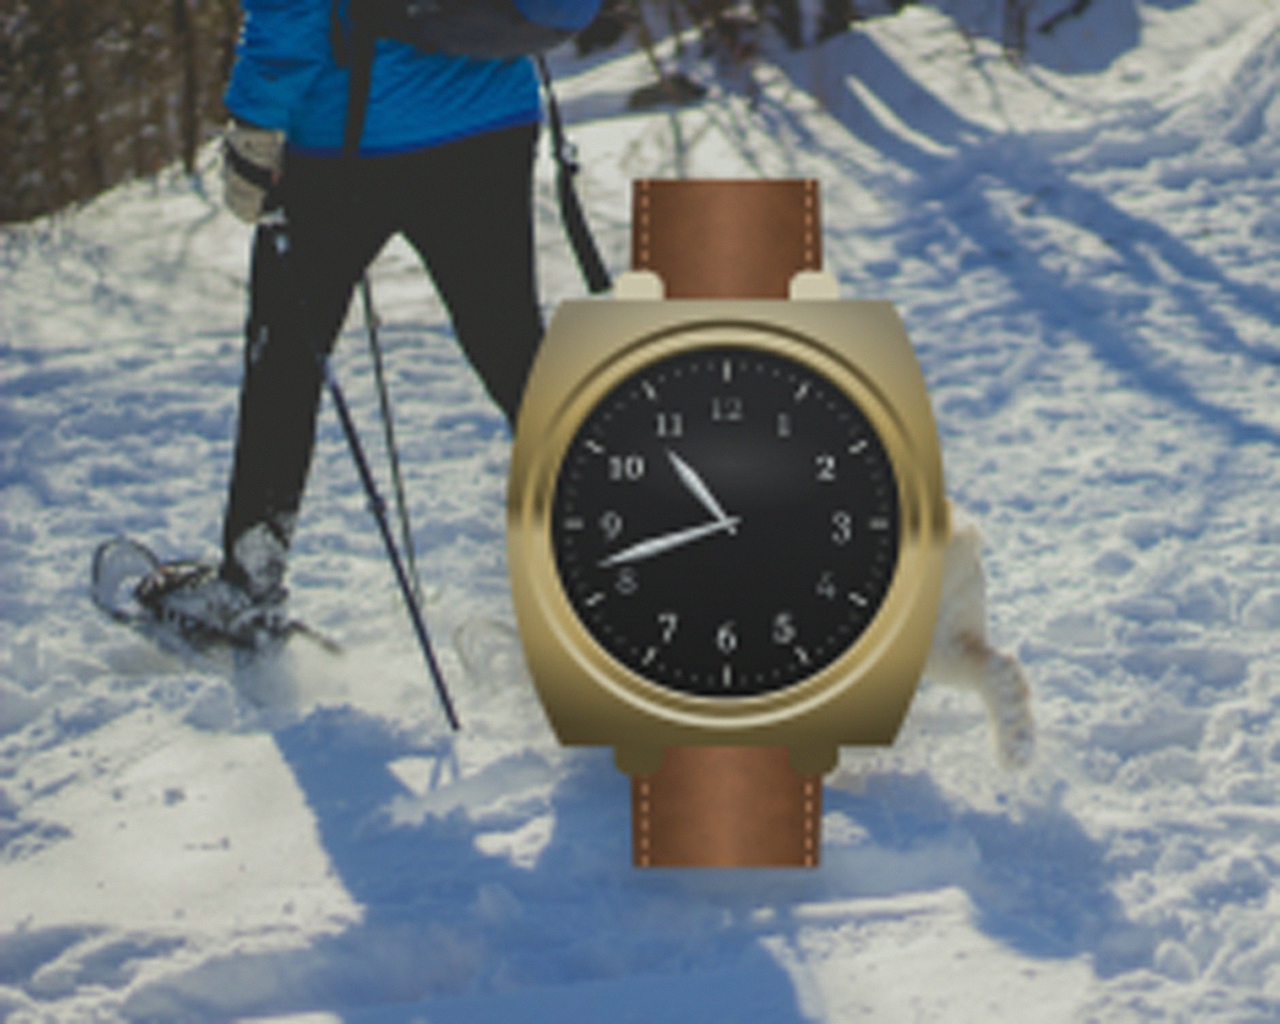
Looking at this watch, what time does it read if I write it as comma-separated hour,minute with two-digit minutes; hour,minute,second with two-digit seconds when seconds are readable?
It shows 10,42
